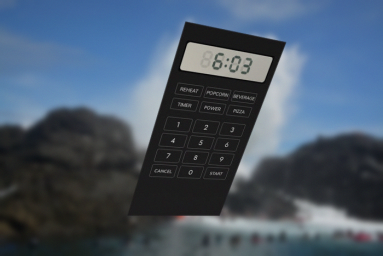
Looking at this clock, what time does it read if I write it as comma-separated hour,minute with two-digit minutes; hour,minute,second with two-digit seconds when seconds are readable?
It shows 6,03
